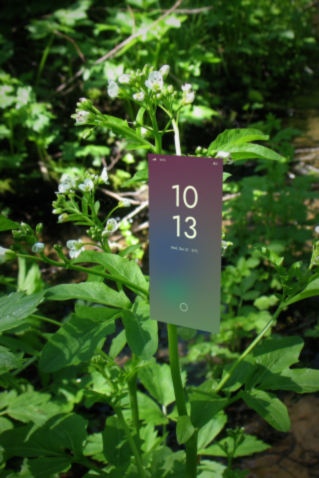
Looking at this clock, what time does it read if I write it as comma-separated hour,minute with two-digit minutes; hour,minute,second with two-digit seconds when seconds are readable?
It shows 10,13
